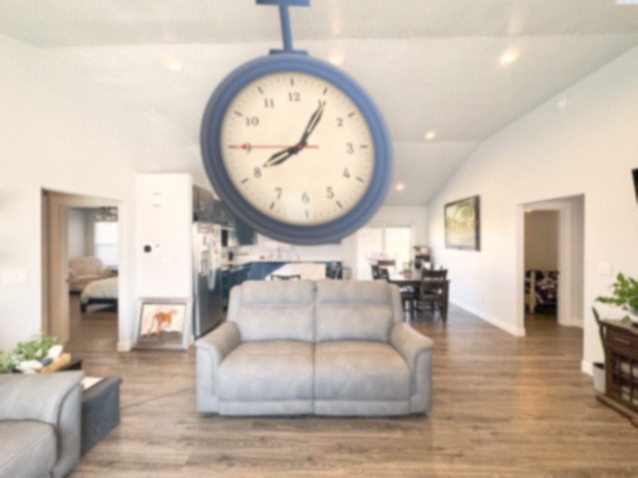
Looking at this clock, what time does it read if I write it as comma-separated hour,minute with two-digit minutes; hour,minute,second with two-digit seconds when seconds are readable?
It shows 8,05,45
